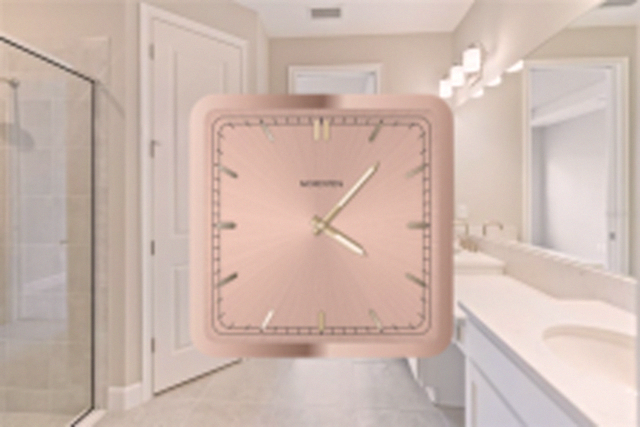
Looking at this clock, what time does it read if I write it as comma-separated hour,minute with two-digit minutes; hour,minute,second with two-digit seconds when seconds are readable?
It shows 4,07
